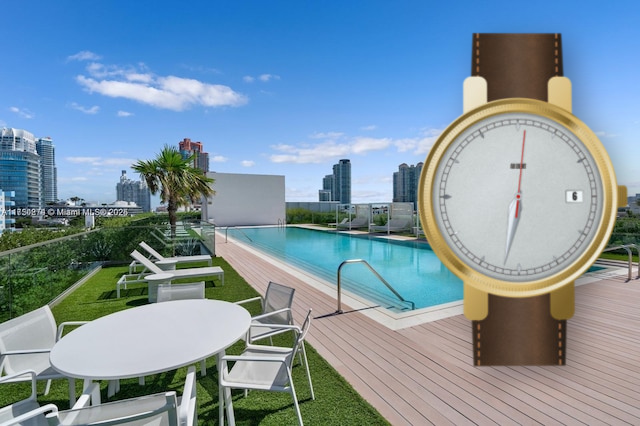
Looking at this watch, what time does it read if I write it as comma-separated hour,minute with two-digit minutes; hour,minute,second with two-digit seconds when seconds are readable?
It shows 6,32,01
